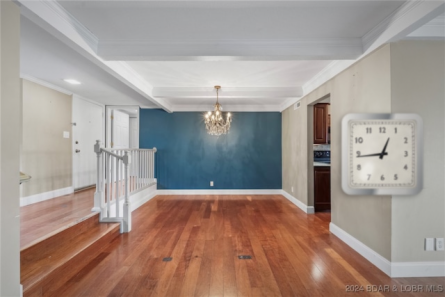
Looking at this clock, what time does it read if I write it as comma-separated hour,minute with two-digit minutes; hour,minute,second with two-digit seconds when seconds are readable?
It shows 12,44
